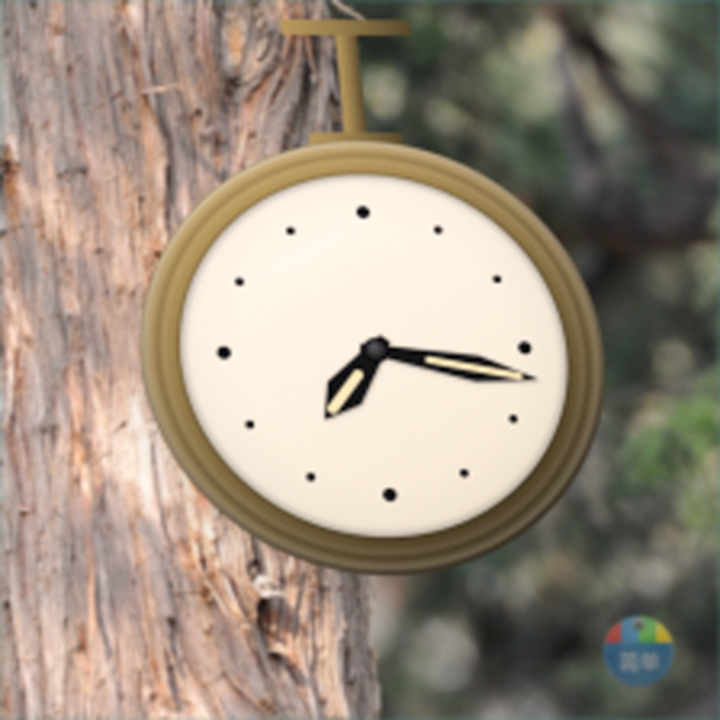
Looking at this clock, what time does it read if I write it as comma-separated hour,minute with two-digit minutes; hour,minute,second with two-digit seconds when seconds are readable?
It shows 7,17
